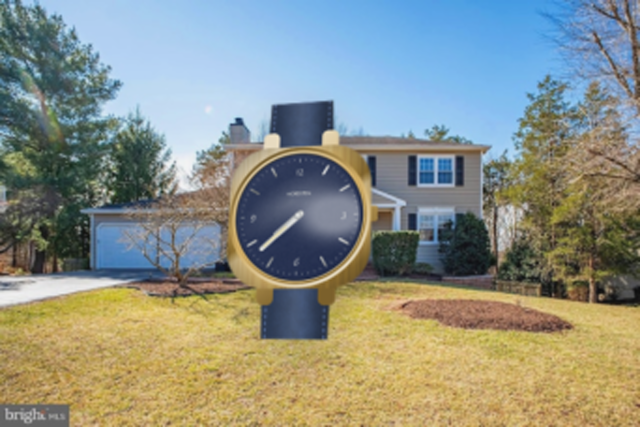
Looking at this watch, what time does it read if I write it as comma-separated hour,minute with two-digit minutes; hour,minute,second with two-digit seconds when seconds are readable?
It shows 7,38
